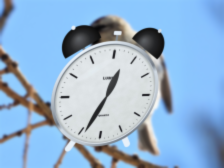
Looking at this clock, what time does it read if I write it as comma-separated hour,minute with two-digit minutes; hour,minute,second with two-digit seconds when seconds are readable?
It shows 12,34
